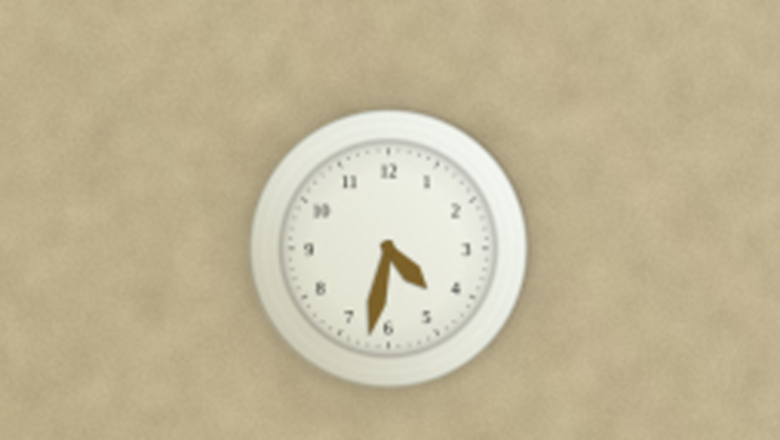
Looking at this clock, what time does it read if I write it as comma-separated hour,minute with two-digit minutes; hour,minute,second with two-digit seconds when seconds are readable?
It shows 4,32
